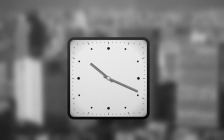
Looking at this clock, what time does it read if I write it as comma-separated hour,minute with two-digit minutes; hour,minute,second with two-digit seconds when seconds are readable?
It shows 10,19
